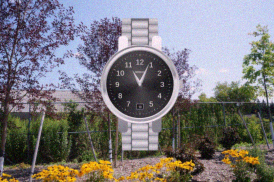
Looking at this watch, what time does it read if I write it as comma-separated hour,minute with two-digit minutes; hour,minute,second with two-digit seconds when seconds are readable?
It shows 11,04
